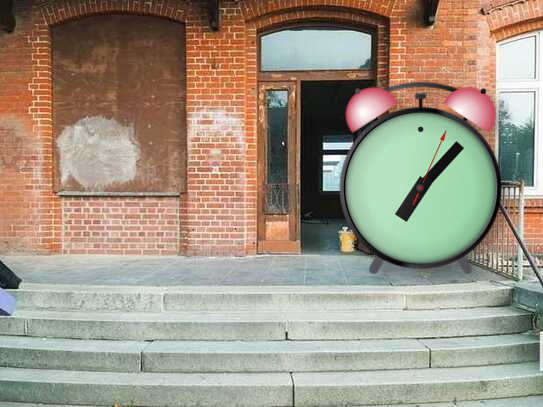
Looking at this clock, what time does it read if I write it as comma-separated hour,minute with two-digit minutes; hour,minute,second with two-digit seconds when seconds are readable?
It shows 7,07,04
